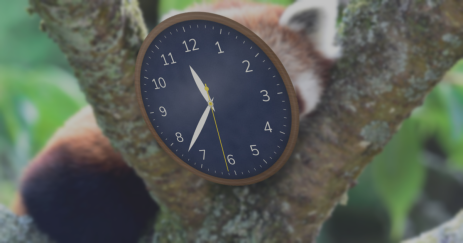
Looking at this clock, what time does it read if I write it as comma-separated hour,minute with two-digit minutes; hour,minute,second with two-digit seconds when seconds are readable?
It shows 11,37,31
